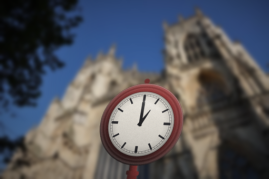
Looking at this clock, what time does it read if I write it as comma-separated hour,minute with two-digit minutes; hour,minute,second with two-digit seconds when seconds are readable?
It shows 1,00
